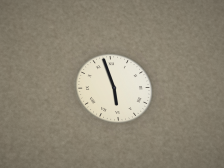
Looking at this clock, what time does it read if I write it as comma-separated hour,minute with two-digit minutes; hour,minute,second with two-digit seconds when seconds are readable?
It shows 5,58
